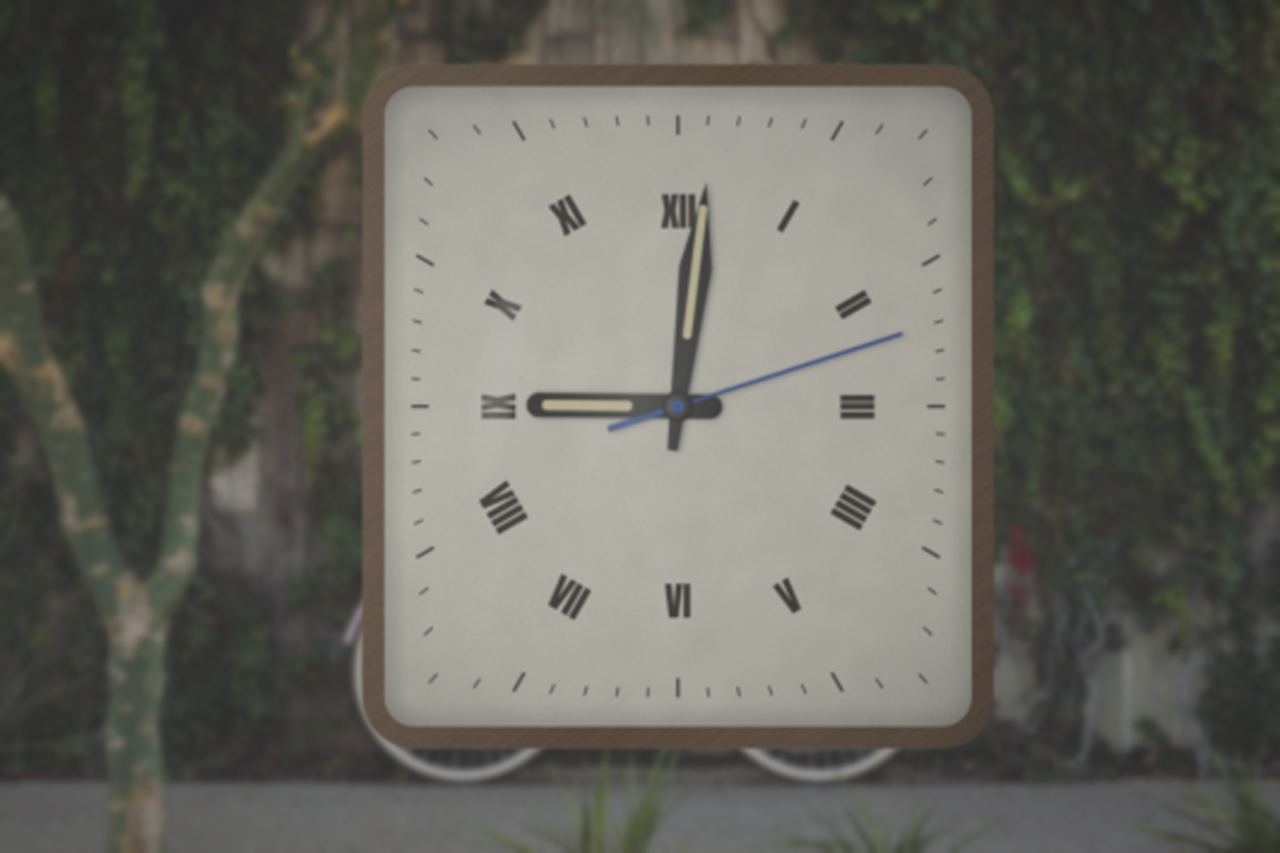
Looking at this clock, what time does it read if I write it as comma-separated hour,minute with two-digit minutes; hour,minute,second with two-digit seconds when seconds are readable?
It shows 9,01,12
